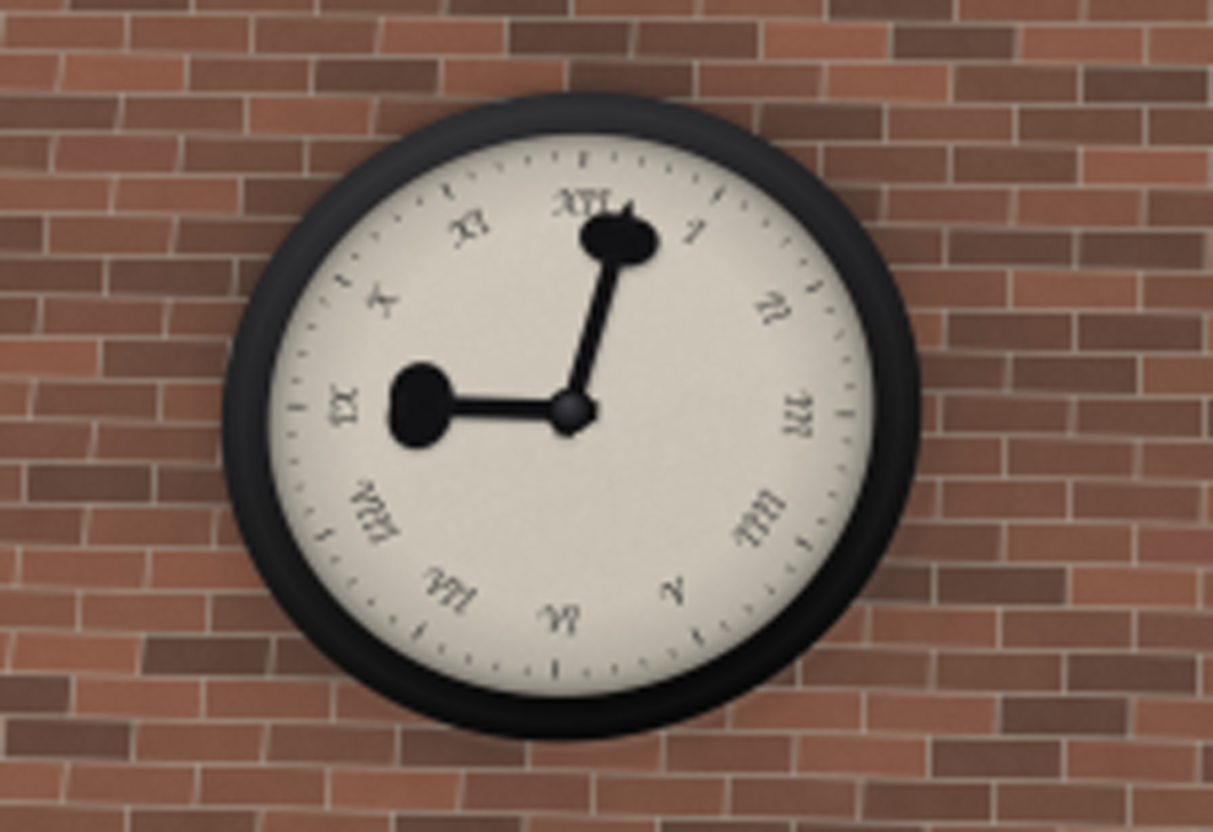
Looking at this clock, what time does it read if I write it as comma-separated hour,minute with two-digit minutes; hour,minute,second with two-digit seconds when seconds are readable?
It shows 9,02
